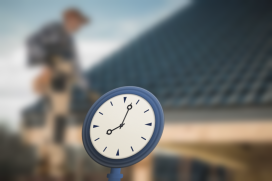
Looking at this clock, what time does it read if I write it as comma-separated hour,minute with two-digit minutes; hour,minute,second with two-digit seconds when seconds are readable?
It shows 8,03
